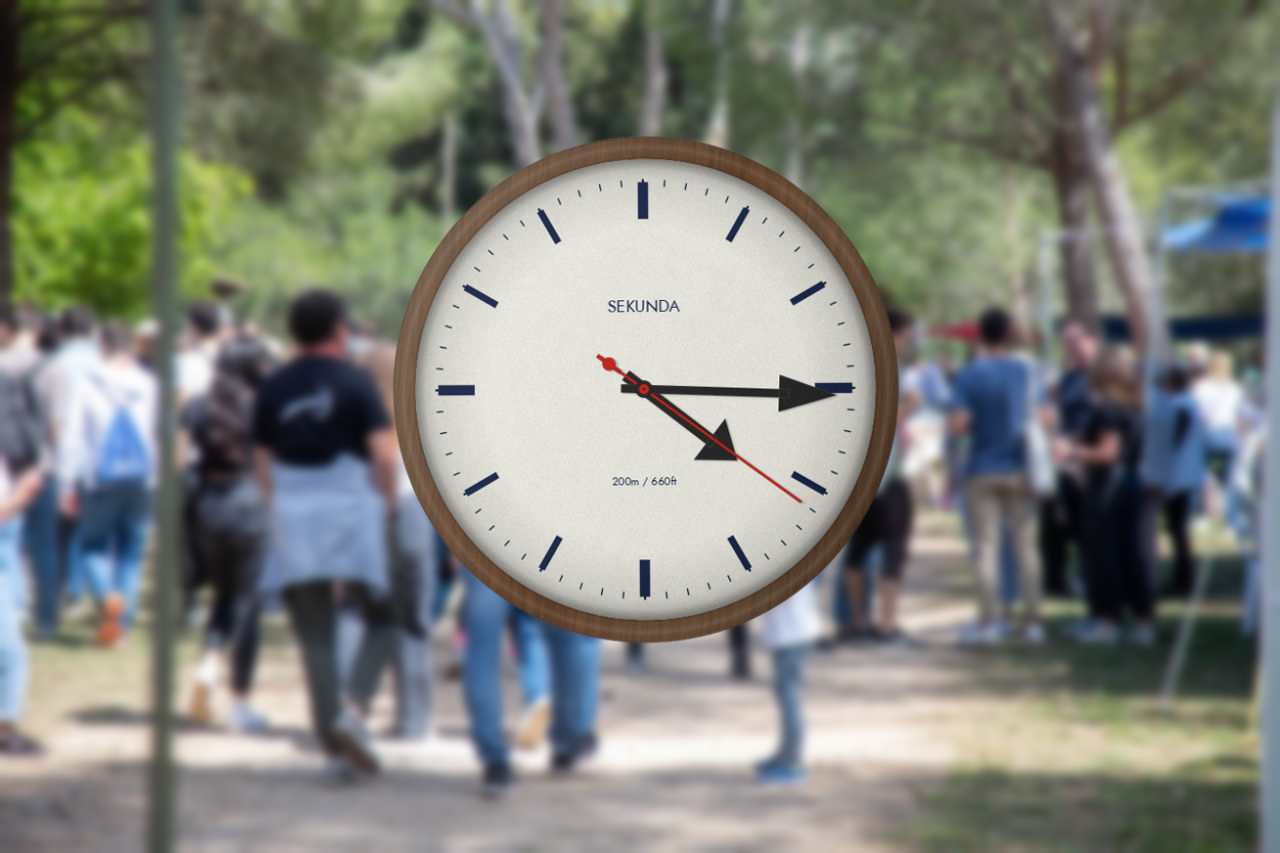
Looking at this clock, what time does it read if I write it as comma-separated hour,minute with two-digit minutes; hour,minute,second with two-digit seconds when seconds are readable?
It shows 4,15,21
